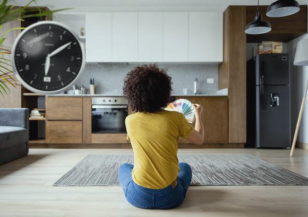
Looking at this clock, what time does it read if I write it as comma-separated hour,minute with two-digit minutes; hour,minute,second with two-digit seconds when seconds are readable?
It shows 6,09
